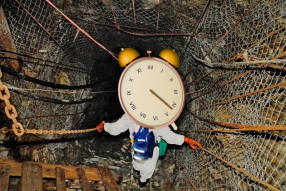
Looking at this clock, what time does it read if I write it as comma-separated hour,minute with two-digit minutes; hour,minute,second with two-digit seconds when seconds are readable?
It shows 4,22
